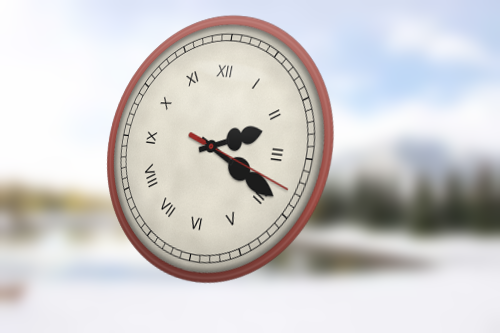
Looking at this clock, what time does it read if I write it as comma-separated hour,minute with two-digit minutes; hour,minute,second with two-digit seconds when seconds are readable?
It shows 2,19,18
